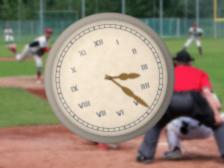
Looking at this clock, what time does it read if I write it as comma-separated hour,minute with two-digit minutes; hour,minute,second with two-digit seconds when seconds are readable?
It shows 3,24
